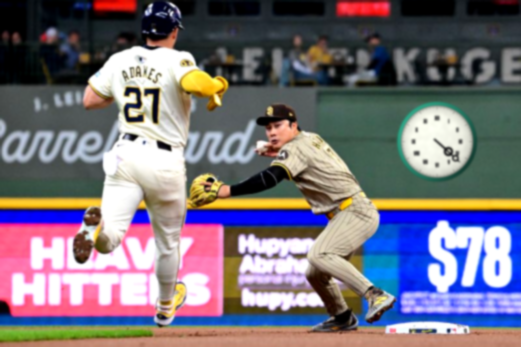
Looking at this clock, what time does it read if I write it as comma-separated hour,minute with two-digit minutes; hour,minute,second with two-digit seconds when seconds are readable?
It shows 4,22
